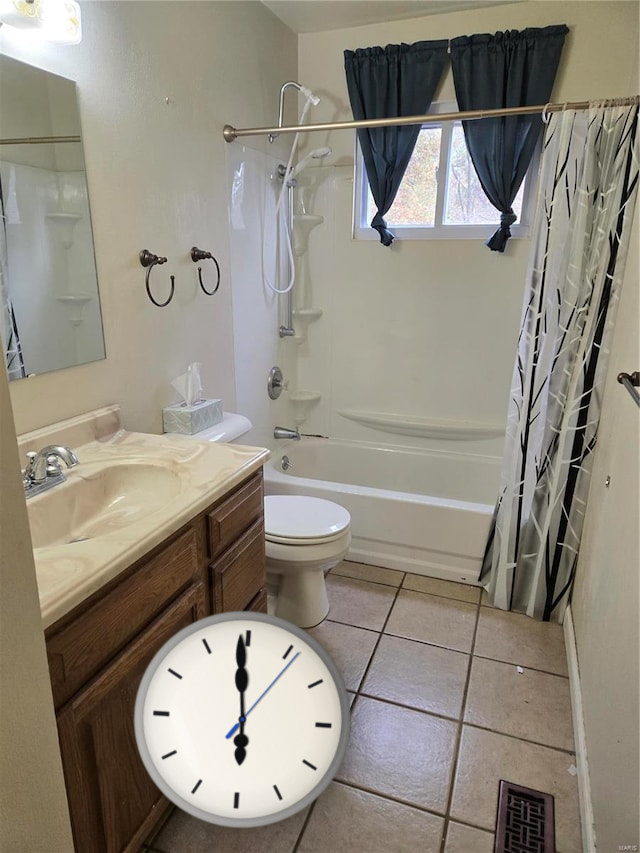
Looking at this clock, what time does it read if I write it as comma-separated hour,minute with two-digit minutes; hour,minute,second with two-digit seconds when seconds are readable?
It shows 5,59,06
